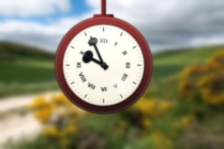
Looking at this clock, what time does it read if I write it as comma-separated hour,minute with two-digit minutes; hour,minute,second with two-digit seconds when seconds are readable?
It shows 9,56
